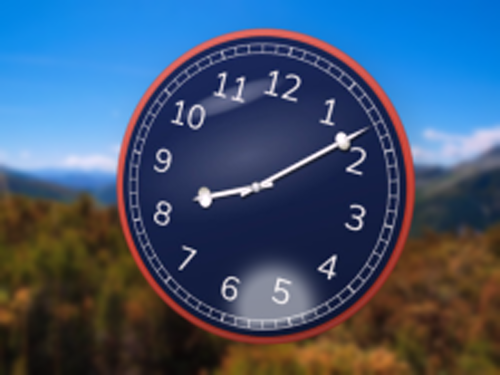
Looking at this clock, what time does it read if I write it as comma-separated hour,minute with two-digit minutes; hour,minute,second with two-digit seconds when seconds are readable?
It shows 8,08
